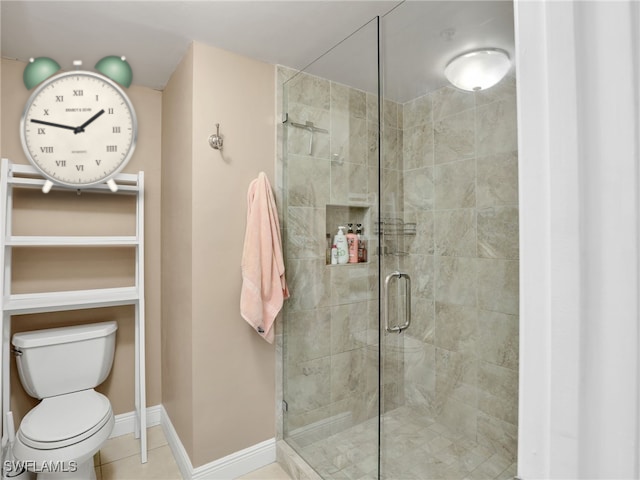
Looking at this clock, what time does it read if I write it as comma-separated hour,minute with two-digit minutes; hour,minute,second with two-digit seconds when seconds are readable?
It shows 1,47
